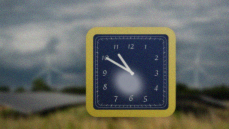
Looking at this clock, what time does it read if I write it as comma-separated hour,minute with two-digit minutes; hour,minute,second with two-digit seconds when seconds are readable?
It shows 10,50
